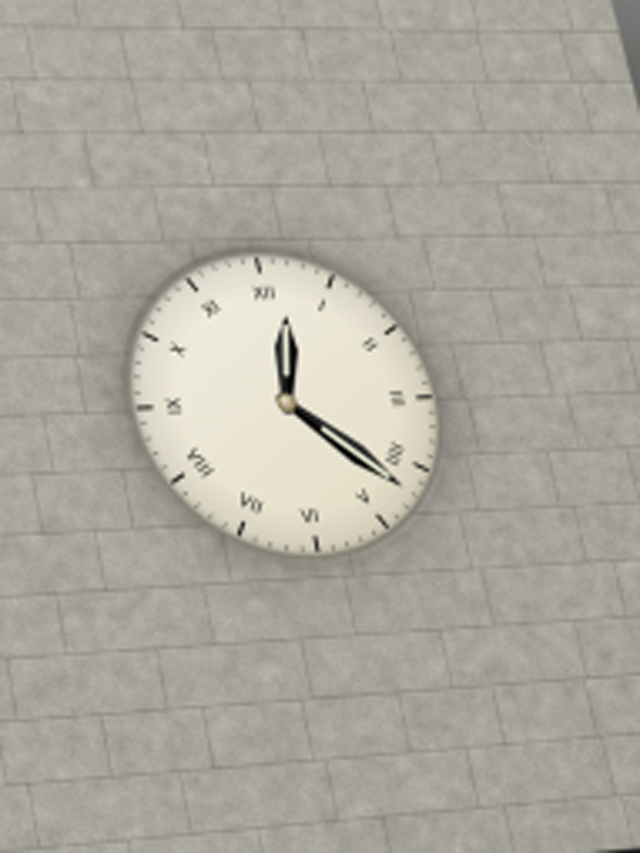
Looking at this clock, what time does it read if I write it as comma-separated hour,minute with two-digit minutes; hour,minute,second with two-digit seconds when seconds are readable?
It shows 12,22
